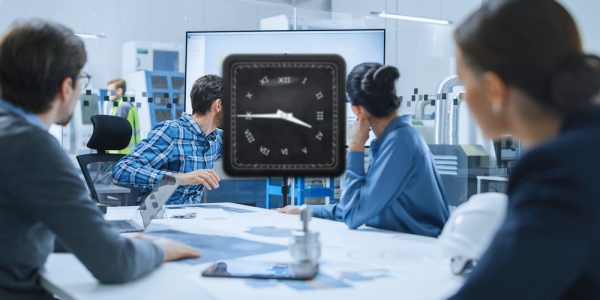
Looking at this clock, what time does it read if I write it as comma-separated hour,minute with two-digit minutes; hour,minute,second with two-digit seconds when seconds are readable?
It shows 3,45
